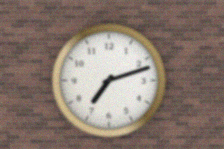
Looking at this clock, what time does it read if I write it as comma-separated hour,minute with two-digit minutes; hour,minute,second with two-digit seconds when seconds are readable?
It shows 7,12
